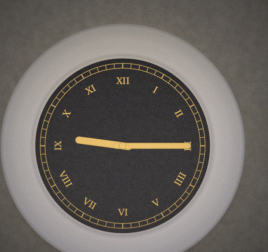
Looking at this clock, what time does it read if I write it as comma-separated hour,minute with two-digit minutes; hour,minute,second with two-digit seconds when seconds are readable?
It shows 9,15
